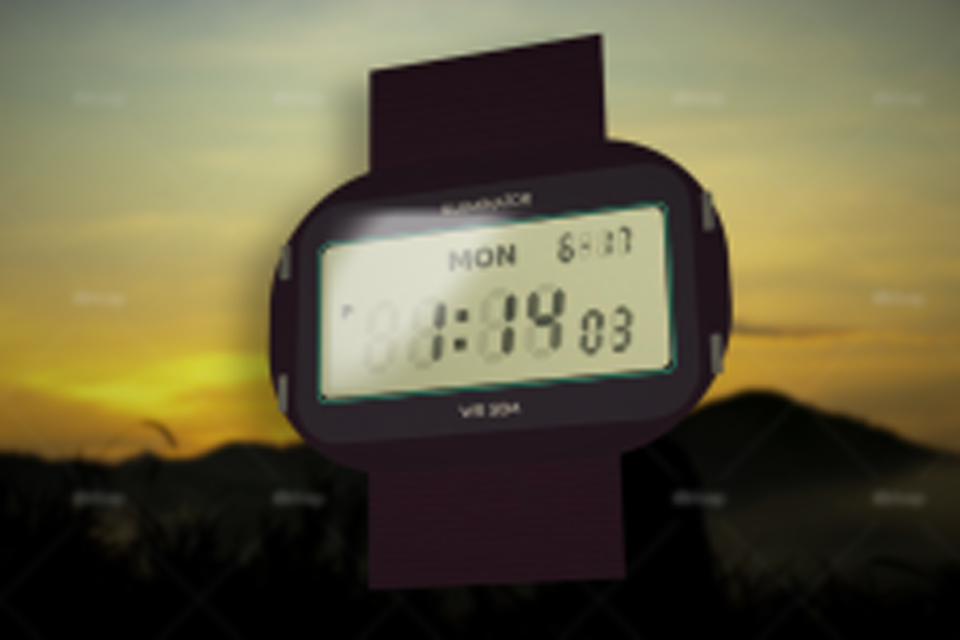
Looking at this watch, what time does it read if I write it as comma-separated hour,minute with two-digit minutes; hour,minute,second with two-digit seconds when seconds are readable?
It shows 1,14,03
